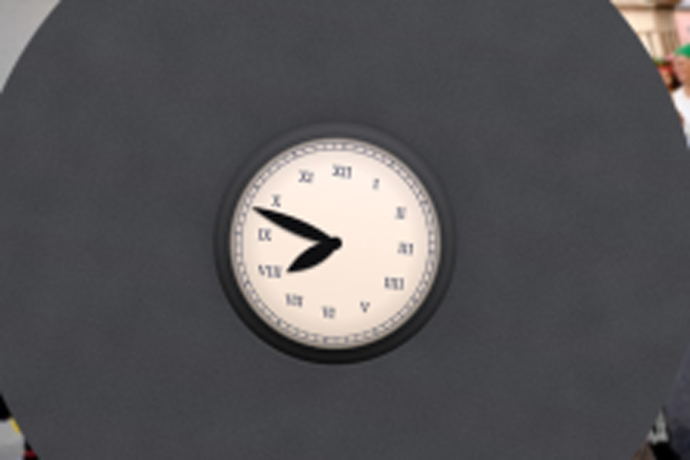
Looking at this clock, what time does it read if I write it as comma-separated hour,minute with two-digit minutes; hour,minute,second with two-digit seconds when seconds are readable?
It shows 7,48
